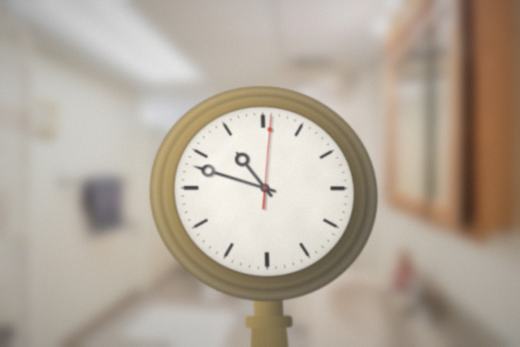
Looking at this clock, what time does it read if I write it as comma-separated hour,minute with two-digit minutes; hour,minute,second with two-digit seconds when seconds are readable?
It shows 10,48,01
